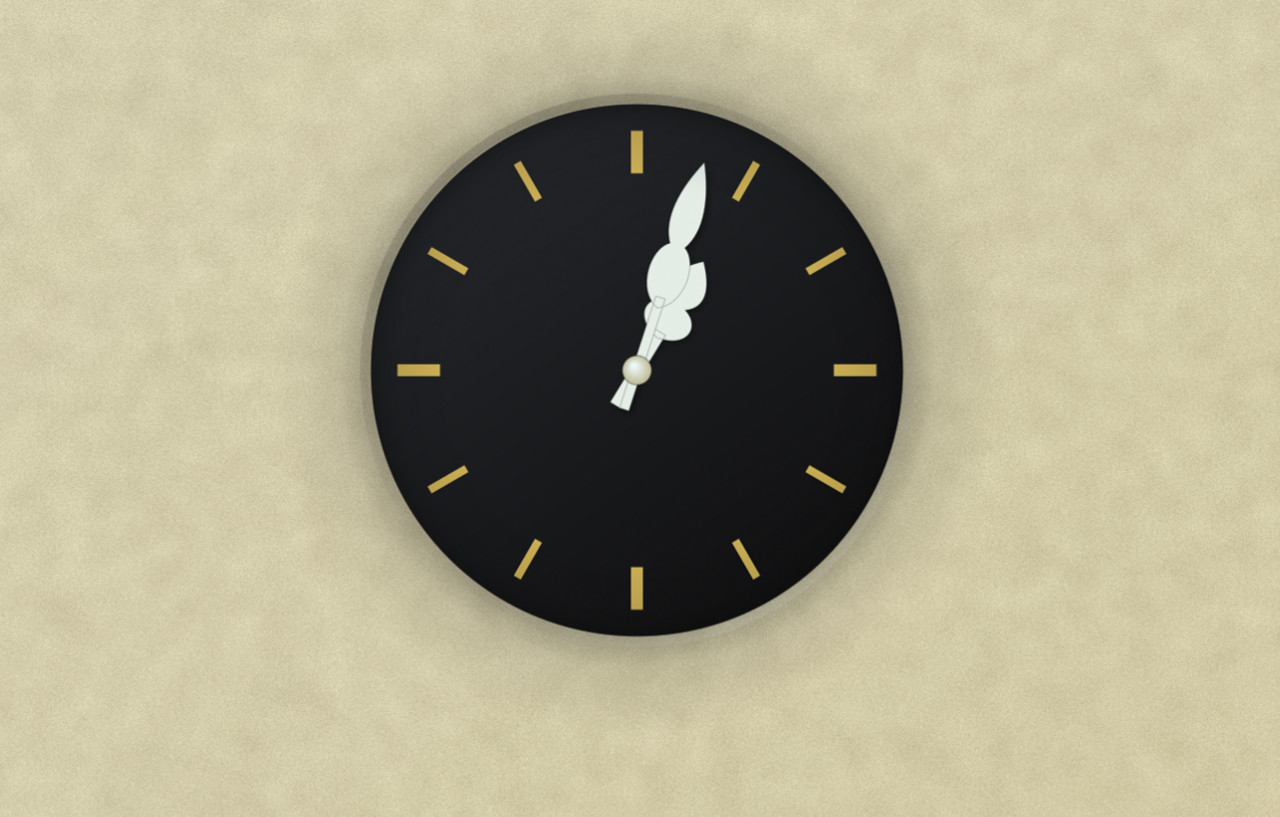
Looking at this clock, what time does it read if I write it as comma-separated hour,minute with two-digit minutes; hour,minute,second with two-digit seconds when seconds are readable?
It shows 1,03
